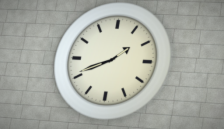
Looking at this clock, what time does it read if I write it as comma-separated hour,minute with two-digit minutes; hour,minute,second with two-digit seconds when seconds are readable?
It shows 1,41
